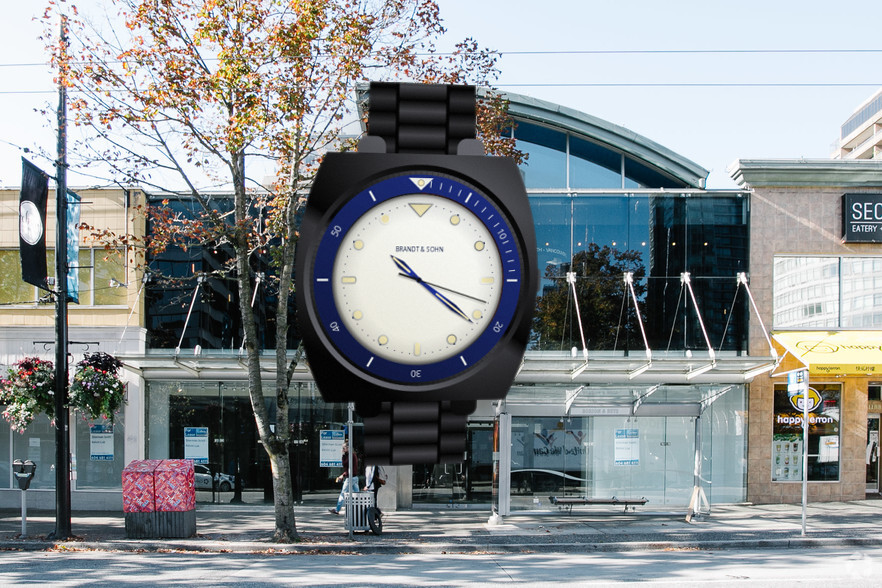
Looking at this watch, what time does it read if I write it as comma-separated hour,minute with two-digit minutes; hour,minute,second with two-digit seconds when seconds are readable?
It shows 10,21,18
